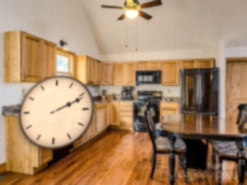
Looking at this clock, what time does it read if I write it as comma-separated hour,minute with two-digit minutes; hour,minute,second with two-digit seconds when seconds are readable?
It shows 2,11
